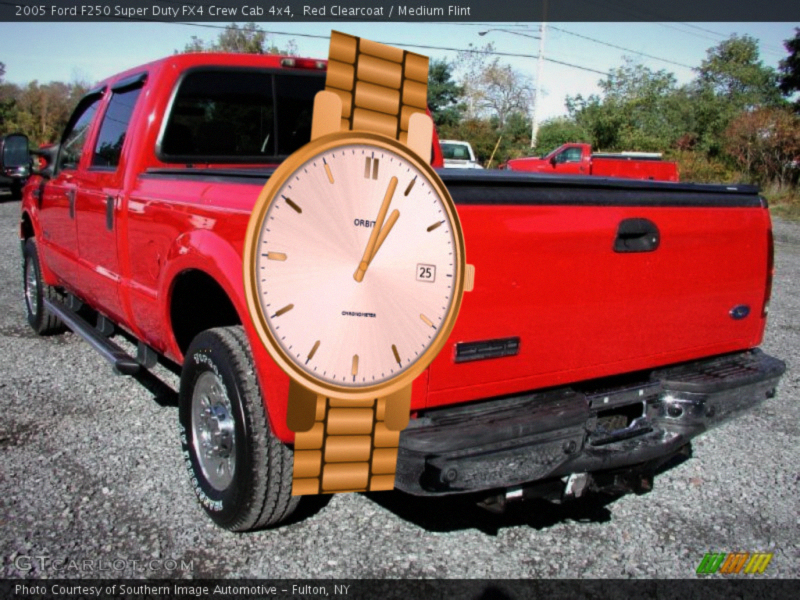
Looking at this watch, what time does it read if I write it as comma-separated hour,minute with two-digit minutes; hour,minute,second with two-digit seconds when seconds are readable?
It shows 1,03
